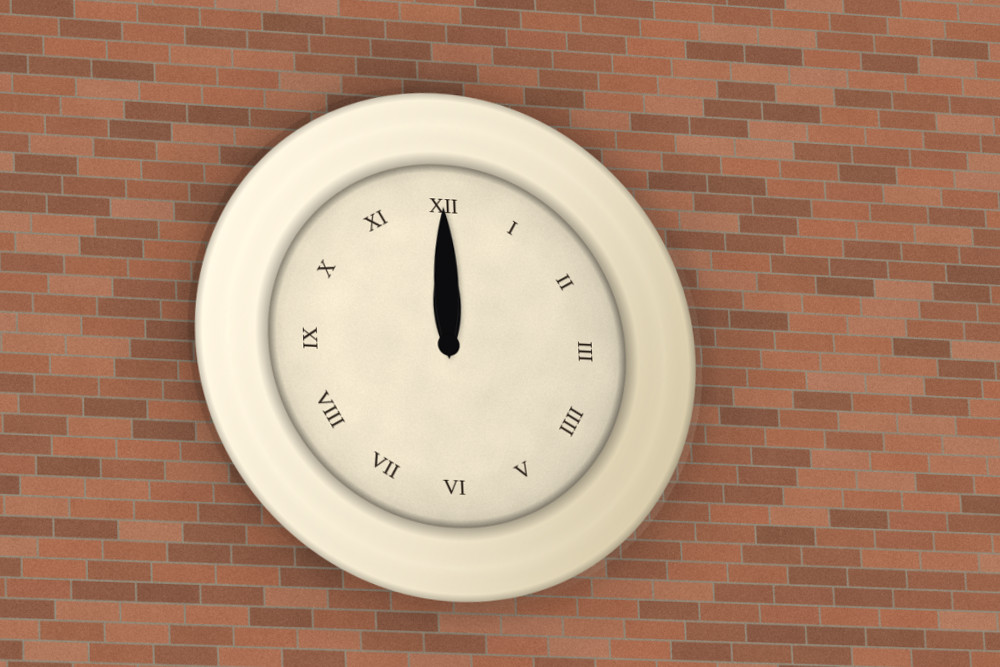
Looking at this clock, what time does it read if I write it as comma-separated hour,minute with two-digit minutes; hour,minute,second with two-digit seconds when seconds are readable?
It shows 12,00
